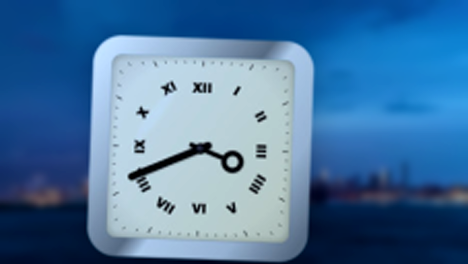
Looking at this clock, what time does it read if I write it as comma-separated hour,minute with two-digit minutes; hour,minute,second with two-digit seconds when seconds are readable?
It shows 3,41
